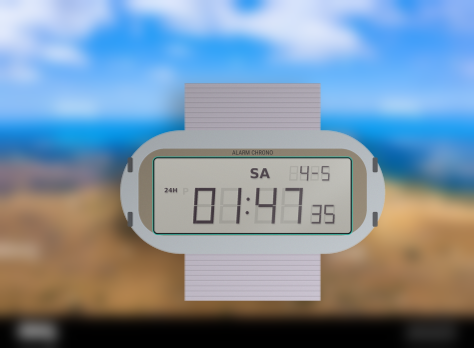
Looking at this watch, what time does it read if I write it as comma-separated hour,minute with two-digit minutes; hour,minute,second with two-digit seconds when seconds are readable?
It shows 1,47,35
